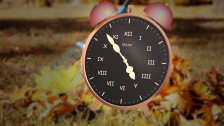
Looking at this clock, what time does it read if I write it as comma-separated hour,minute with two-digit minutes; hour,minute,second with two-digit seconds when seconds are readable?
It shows 4,53
